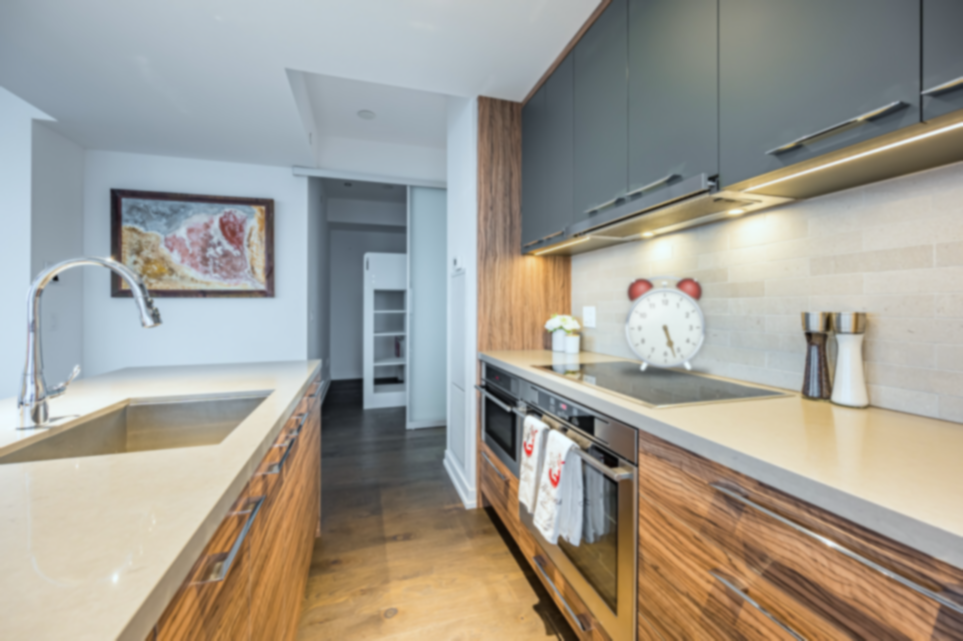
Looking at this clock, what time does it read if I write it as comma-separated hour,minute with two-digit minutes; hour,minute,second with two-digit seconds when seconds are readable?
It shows 5,27
